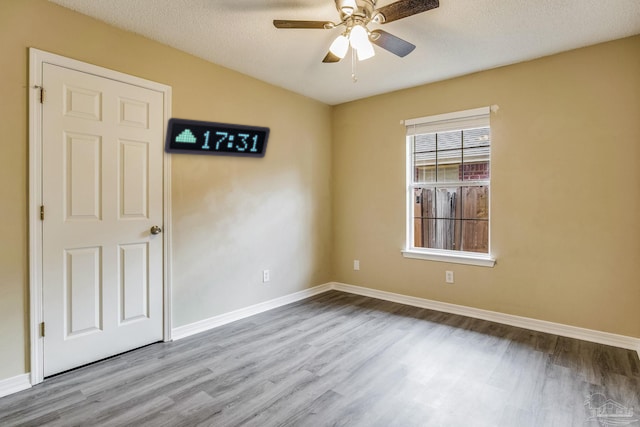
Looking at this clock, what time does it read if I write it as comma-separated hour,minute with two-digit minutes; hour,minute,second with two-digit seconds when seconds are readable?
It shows 17,31
